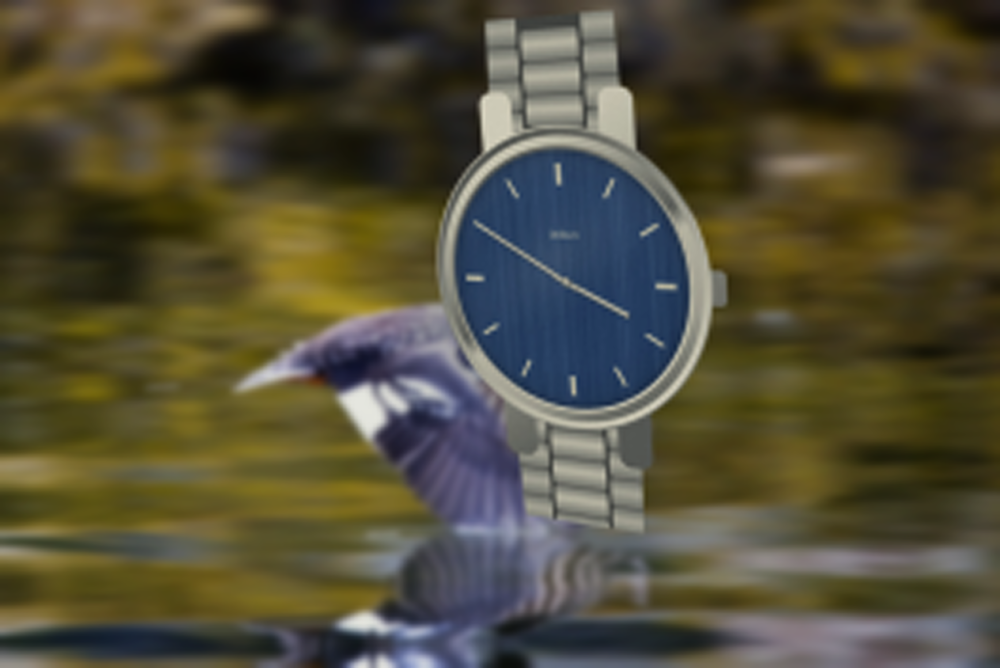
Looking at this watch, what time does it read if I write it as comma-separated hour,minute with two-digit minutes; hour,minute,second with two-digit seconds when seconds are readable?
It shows 3,50
